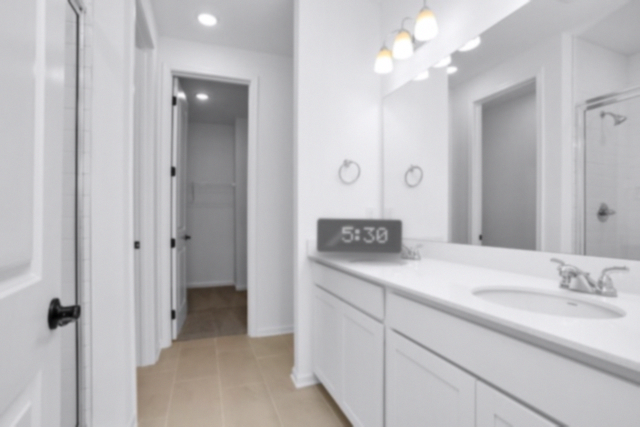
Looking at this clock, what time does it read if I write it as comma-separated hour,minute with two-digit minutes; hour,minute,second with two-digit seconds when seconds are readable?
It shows 5,30
